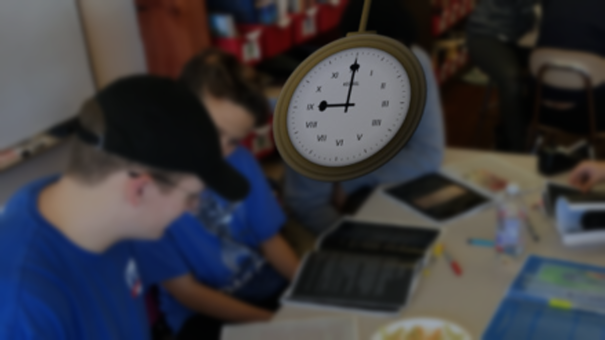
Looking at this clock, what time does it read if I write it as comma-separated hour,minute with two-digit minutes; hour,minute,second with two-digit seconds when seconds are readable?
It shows 9,00
